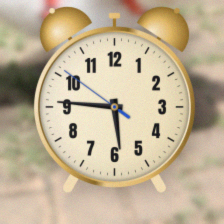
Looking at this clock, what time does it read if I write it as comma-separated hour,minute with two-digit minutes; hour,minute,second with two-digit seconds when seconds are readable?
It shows 5,45,51
